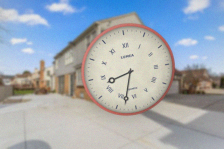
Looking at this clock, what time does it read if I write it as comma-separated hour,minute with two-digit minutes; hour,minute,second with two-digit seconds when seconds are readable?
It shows 8,33
